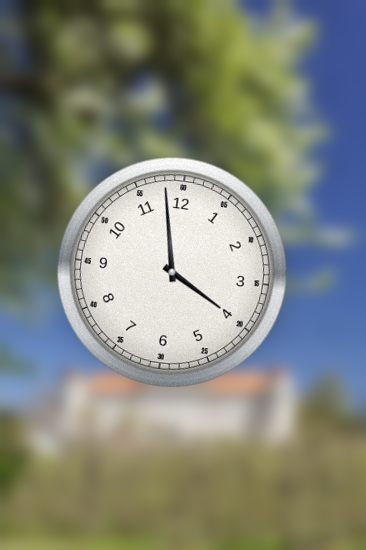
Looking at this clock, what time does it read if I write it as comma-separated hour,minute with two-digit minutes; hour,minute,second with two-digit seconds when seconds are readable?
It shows 3,58
